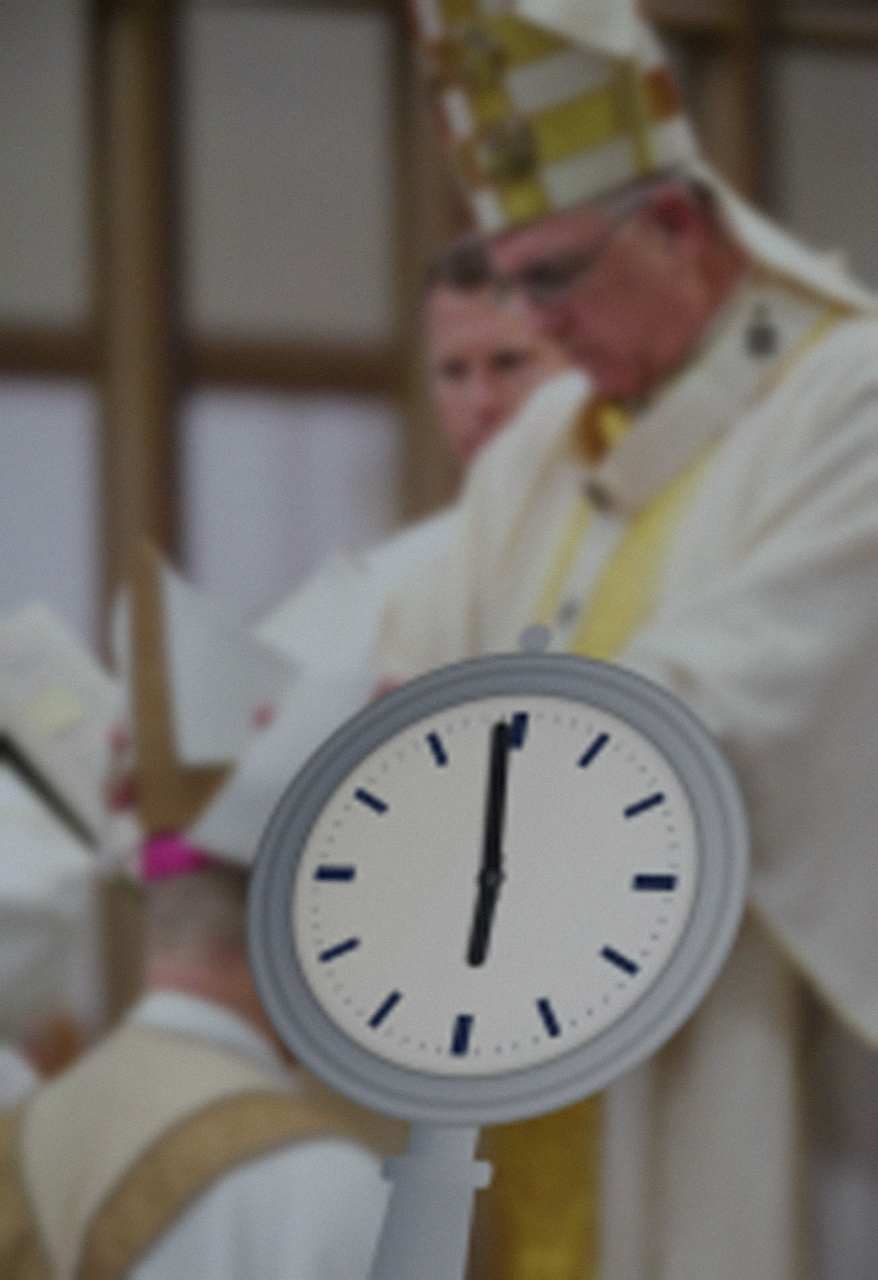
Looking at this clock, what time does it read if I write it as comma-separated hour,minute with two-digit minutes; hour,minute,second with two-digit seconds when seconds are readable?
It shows 5,59
